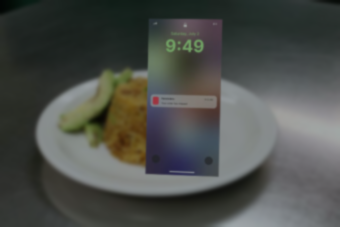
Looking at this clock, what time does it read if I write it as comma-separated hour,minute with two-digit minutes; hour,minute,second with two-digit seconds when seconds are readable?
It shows 9,49
